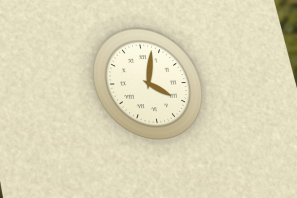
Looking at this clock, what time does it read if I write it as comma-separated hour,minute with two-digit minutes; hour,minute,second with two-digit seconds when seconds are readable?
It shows 4,03
